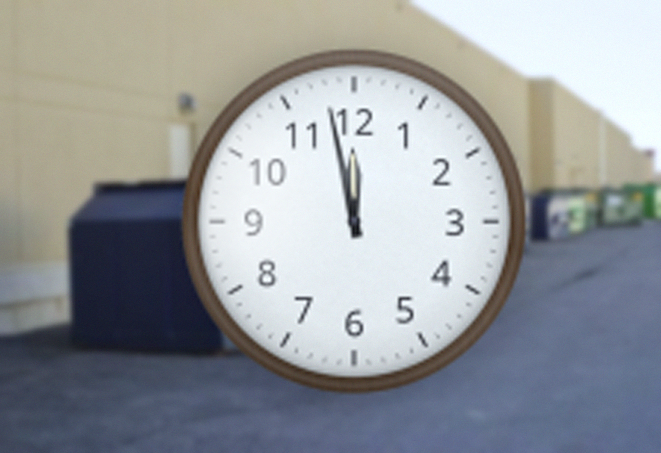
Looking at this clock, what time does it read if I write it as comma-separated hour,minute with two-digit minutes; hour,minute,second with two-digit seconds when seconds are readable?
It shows 11,58
